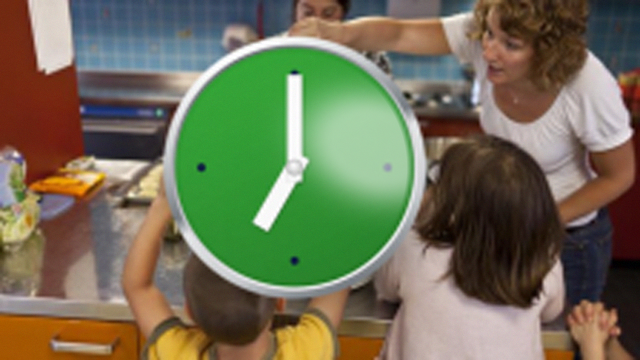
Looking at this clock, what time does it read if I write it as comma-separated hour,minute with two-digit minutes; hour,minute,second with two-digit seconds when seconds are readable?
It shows 7,00
